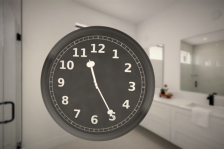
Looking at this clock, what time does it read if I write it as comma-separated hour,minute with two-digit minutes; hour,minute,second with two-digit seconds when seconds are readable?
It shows 11,25
